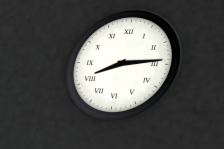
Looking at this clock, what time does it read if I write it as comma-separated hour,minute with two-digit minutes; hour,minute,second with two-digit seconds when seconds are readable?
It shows 8,14
